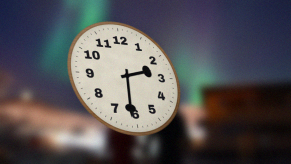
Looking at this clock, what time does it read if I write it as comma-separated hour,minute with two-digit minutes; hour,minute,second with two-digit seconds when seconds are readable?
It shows 2,31
